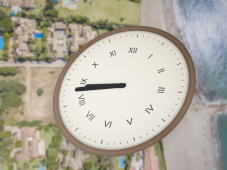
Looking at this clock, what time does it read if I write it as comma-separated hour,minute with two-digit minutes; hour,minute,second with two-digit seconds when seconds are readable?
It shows 8,43
